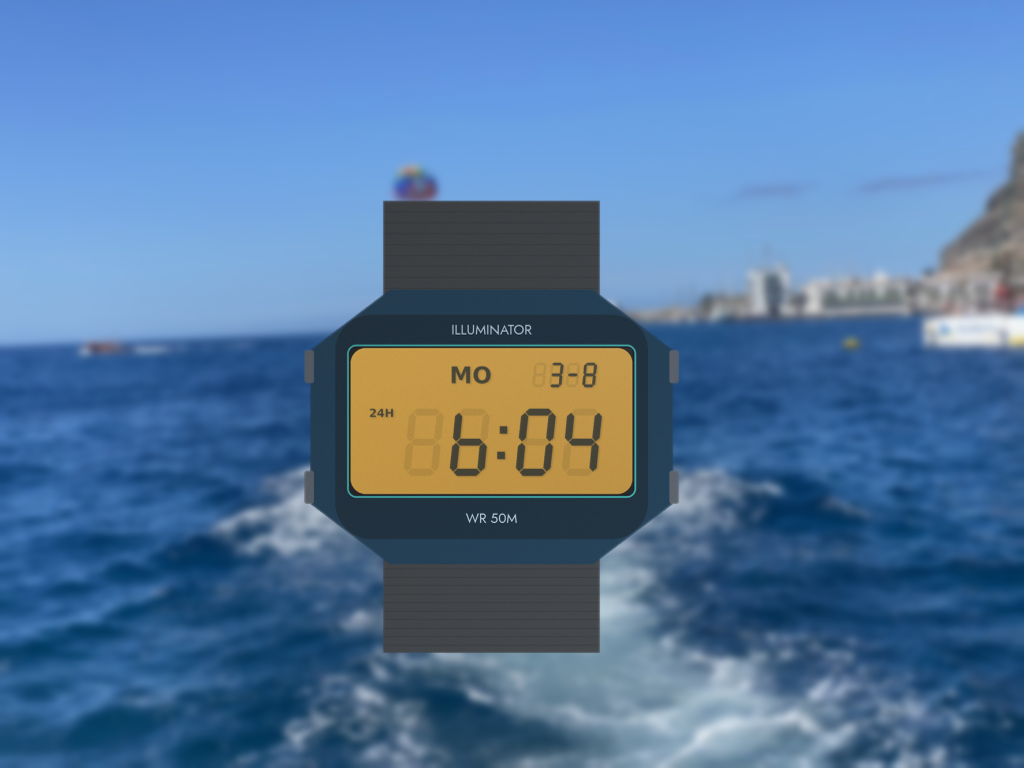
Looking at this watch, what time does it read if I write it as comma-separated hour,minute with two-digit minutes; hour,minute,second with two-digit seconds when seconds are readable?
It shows 6,04
